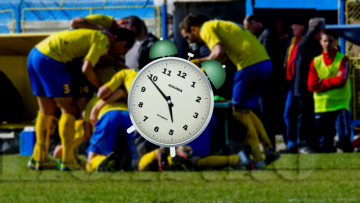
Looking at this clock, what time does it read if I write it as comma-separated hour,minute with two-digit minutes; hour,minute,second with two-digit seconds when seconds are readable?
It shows 4,49
